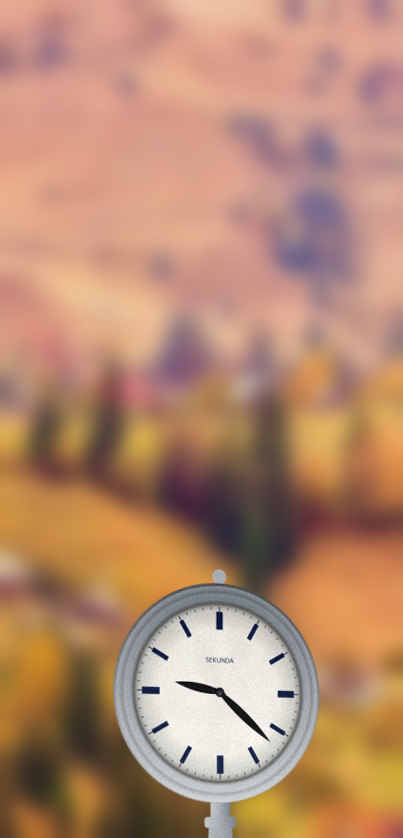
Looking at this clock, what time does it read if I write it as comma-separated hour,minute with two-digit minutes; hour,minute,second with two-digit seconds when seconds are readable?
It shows 9,22
